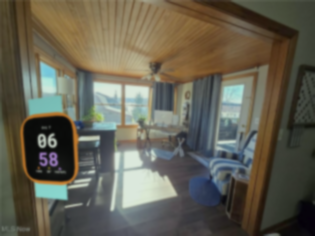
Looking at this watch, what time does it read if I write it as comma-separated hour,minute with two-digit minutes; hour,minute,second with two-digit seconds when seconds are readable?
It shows 6,58
